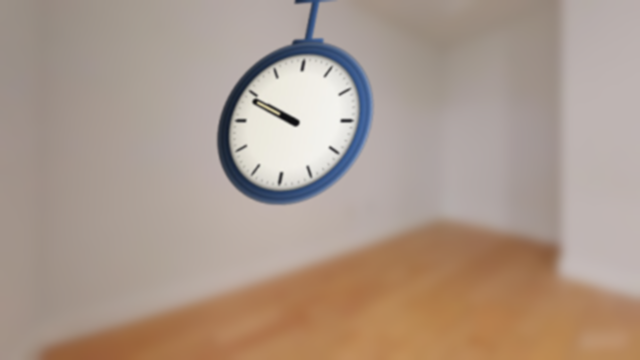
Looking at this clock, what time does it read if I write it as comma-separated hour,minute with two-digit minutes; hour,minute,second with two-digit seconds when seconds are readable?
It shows 9,49
